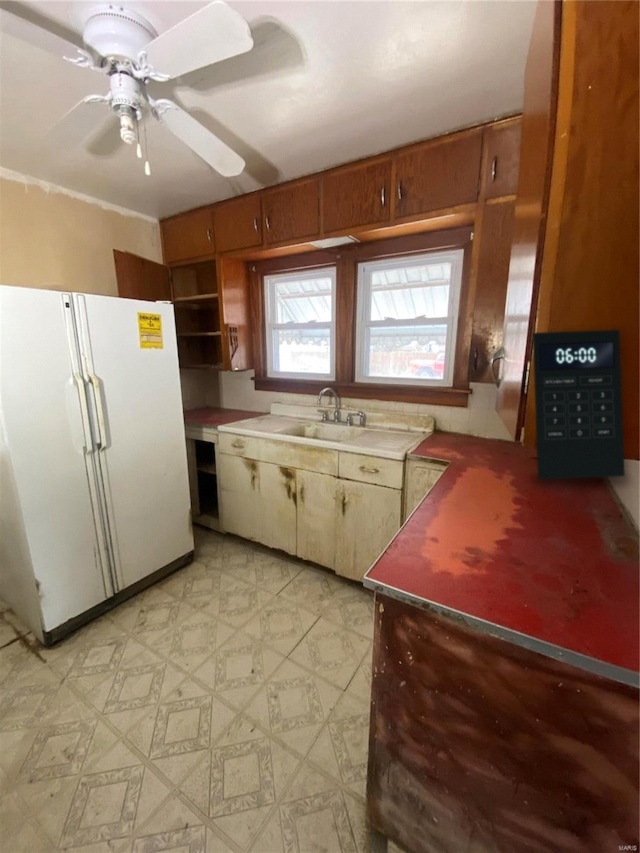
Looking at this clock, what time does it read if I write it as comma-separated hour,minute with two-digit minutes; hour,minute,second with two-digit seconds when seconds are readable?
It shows 6,00
